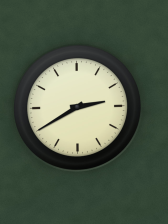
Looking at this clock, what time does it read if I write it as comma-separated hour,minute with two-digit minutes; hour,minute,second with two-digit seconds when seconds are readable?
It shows 2,40
